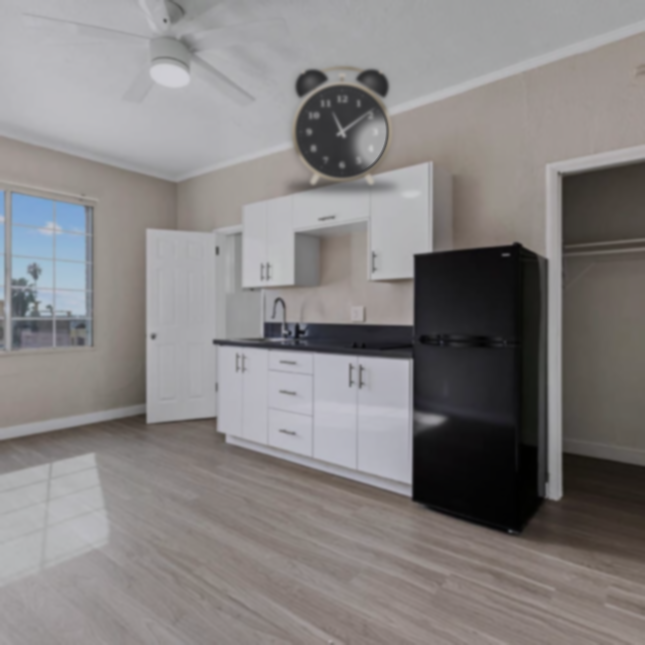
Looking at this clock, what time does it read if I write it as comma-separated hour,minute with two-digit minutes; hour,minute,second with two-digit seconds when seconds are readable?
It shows 11,09
